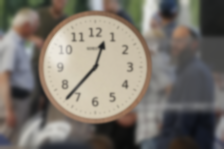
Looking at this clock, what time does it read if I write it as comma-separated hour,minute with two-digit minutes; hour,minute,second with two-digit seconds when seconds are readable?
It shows 12,37
